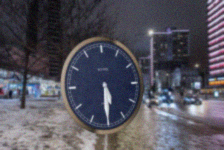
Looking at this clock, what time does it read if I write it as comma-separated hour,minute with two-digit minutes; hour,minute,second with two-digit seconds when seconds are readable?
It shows 5,30
